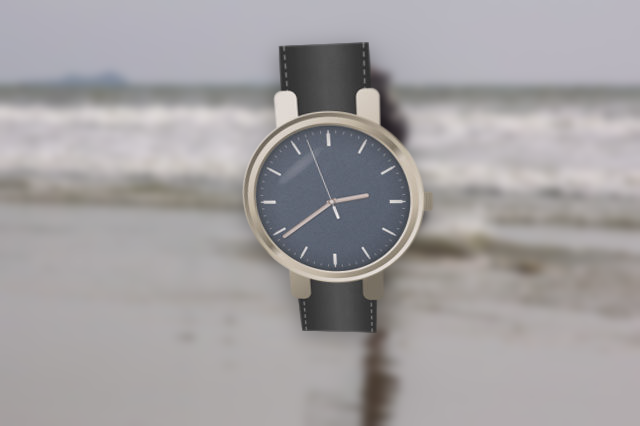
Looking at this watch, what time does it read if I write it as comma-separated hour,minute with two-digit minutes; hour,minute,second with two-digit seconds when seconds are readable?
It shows 2,38,57
